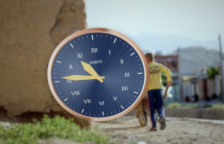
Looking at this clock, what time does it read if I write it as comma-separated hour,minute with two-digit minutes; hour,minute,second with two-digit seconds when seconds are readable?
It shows 10,46
